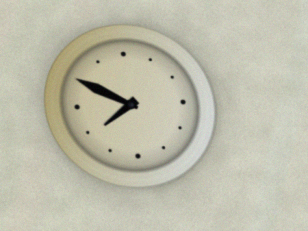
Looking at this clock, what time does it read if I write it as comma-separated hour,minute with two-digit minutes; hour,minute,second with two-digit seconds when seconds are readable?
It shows 7,50
